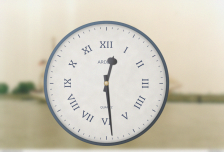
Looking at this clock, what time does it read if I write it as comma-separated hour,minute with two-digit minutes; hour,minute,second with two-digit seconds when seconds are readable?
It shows 12,29
